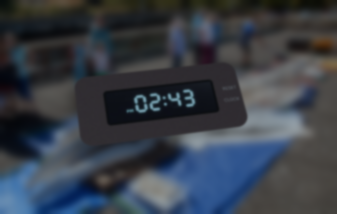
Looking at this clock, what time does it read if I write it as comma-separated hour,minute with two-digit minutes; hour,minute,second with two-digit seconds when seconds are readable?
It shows 2,43
